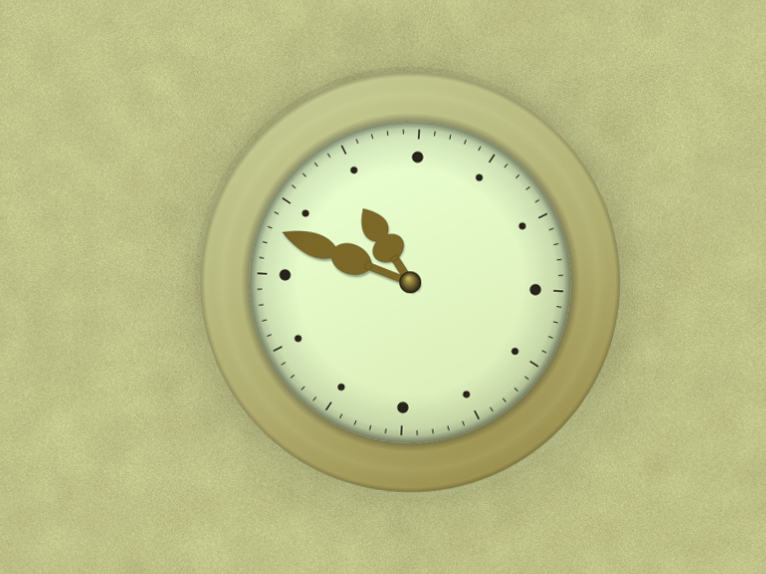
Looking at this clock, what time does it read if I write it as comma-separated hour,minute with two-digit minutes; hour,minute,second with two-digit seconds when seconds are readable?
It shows 10,48
